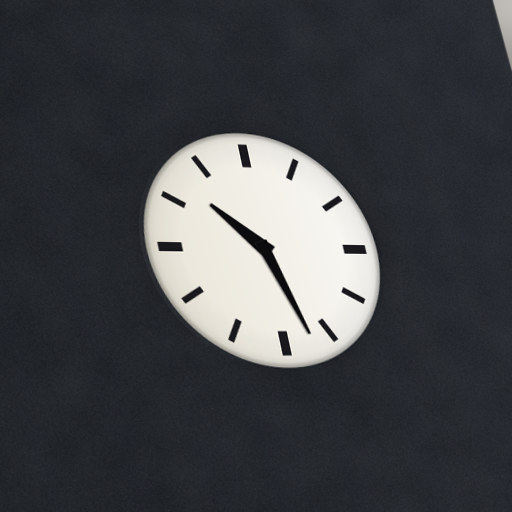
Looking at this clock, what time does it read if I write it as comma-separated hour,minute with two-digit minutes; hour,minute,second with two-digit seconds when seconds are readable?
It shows 10,27
